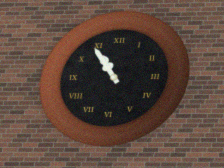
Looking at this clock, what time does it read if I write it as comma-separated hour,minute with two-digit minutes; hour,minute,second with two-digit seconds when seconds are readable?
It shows 10,54
